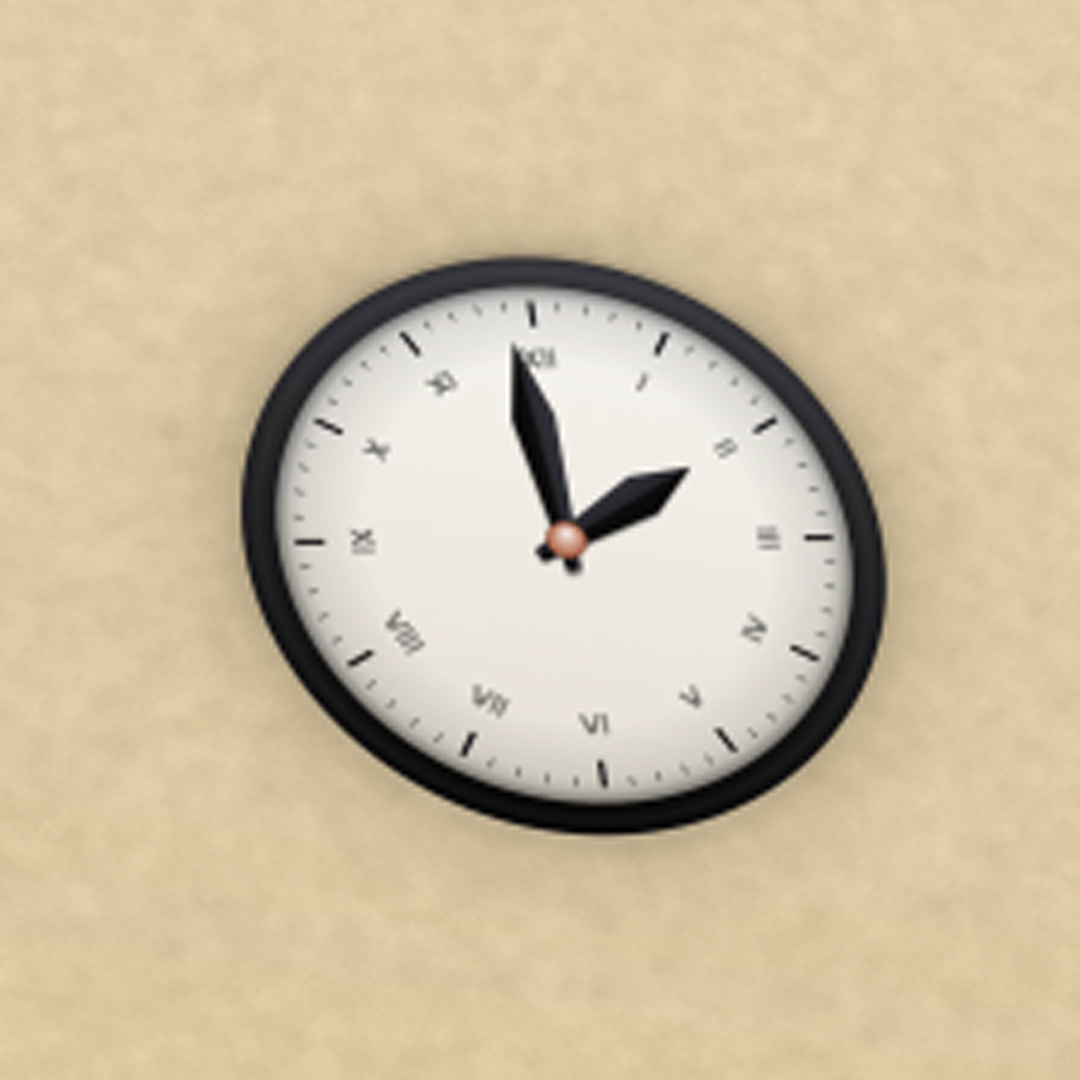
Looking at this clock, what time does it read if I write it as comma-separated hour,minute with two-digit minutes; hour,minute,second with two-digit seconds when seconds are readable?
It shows 1,59
